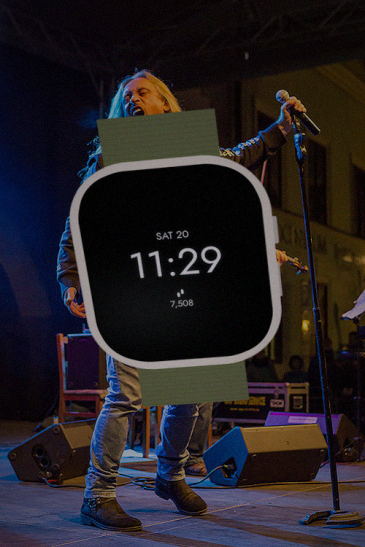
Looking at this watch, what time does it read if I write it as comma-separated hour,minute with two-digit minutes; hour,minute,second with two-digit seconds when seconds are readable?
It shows 11,29
